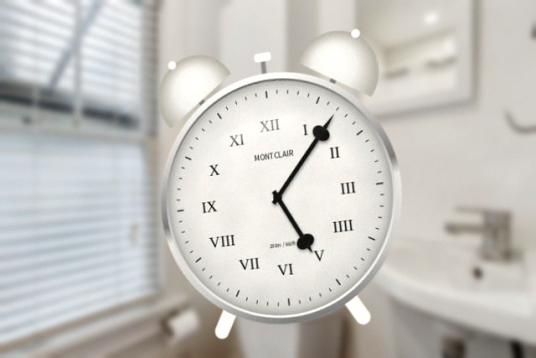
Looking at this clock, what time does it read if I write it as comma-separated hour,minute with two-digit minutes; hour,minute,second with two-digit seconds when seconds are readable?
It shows 5,07
